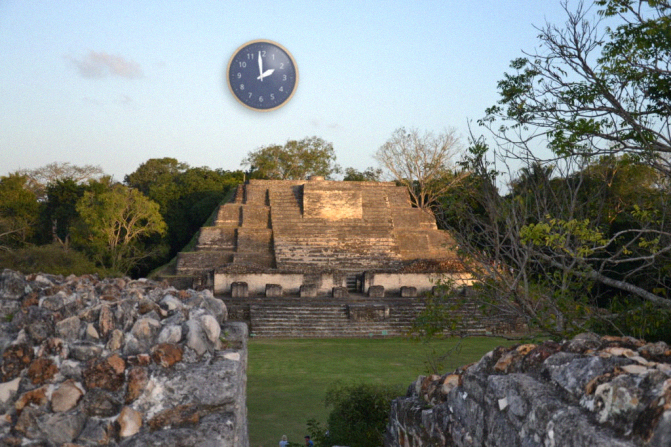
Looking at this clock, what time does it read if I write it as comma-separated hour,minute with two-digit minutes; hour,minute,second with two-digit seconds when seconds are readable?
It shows 1,59
